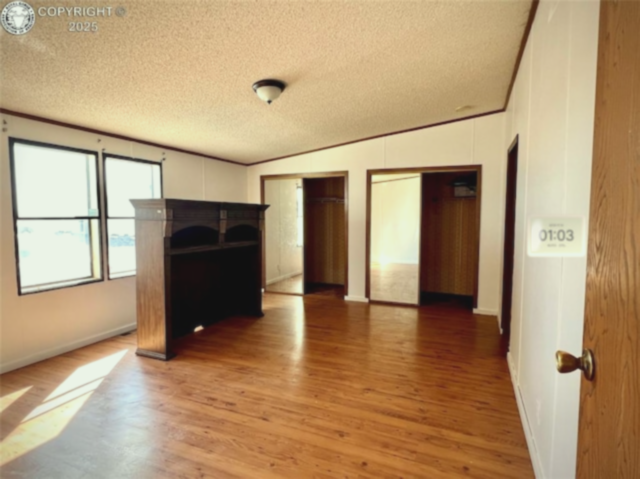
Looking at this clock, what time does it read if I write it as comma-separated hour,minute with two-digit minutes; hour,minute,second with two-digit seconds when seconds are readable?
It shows 1,03
